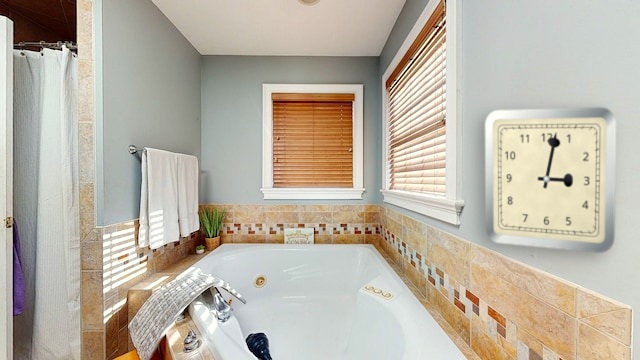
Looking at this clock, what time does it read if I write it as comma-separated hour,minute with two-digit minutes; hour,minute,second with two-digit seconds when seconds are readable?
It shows 3,02
